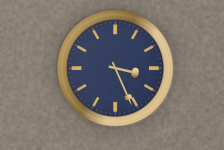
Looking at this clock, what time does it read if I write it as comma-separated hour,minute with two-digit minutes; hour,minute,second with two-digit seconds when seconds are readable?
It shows 3,26
